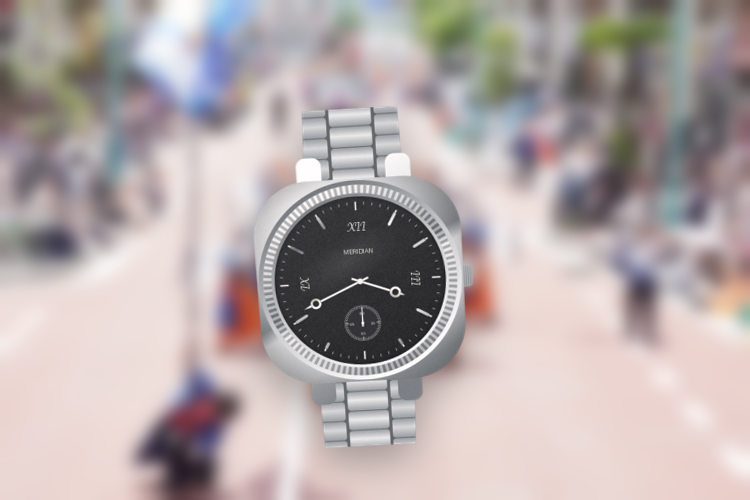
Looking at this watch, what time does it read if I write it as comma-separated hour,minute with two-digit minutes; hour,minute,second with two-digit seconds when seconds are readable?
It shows 3,41
